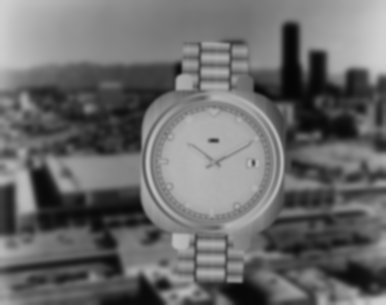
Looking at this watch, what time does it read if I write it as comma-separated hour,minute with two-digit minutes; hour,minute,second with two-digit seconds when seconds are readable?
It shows 10,10
